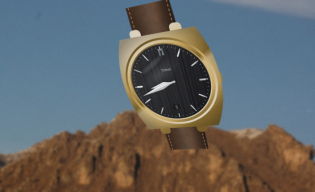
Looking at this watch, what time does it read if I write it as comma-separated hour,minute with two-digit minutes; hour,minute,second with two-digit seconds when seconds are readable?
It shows 8,42
